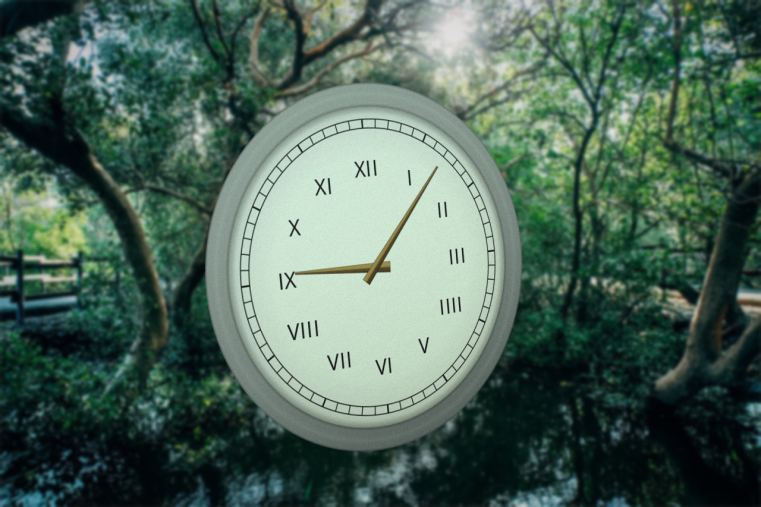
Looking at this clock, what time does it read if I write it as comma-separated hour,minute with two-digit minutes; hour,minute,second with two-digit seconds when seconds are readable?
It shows 9,07
